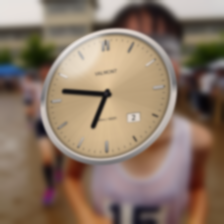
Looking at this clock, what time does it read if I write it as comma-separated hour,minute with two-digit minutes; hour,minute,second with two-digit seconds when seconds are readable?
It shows 6,47
